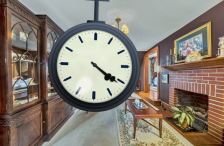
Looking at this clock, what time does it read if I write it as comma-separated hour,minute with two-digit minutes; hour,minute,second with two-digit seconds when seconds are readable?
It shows 4,21
